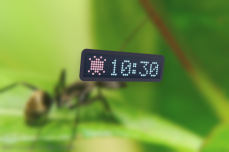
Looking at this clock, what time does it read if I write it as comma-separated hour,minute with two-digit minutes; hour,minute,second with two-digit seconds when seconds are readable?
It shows 10,30
